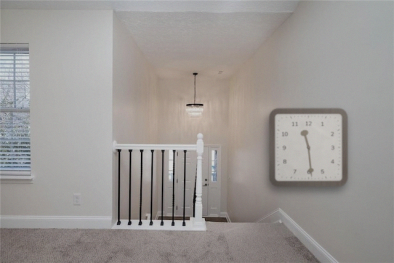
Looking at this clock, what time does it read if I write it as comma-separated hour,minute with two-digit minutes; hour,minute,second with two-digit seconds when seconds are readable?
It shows 11,29
